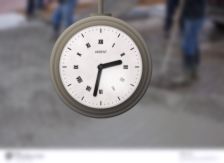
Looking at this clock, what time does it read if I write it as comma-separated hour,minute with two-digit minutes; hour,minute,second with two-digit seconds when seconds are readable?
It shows 2,32
